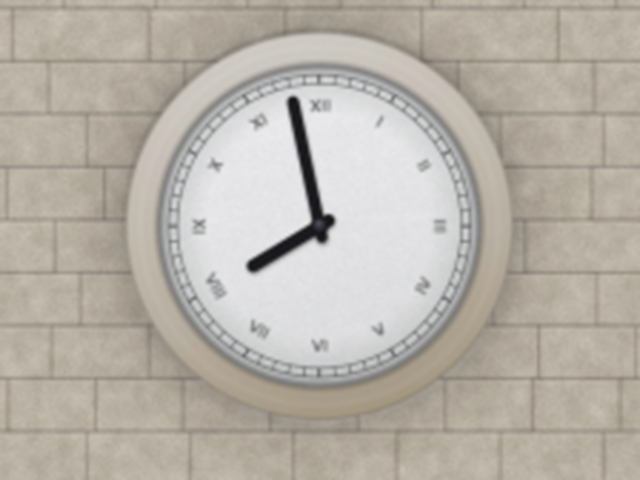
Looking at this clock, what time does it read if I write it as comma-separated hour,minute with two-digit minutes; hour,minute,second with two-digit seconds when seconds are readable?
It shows 7,58
